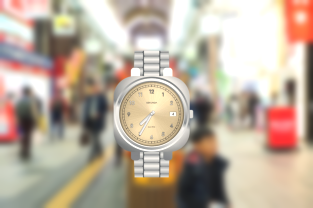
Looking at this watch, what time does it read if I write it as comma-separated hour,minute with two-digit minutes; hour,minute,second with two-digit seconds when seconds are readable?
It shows 7,35
